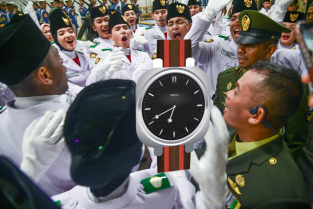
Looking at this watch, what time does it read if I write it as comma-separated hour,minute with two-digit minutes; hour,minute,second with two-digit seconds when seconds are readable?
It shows 6,41
